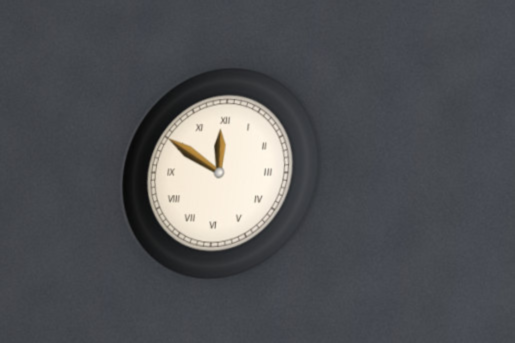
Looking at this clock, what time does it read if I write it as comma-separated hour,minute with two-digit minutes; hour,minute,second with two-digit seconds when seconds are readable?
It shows 11,50
